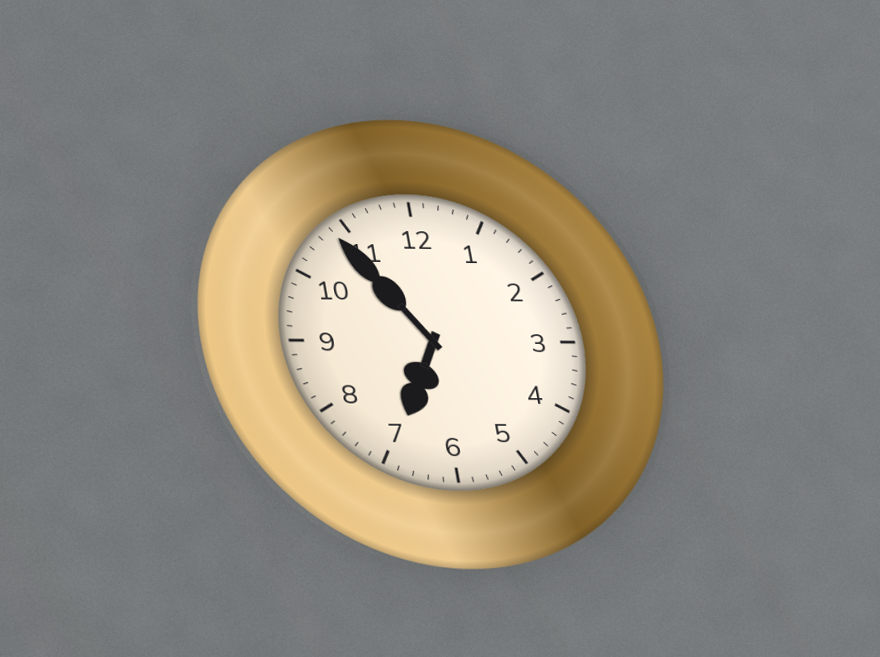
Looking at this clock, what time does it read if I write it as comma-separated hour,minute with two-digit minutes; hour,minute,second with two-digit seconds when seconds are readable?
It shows 6,54
